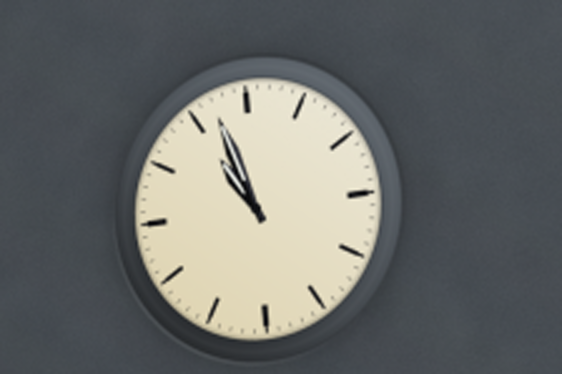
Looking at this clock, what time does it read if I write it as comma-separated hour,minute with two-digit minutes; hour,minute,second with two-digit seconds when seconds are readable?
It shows 10,57
